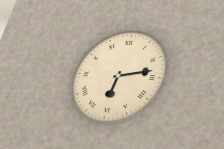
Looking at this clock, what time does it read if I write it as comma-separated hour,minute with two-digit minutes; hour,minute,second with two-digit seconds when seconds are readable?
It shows 6,13
